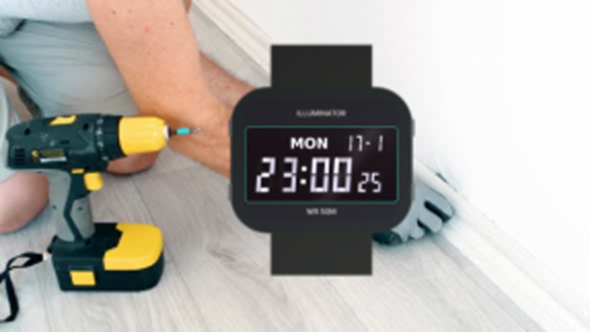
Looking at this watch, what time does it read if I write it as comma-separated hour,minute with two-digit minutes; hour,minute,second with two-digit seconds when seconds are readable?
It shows 23,00,25
